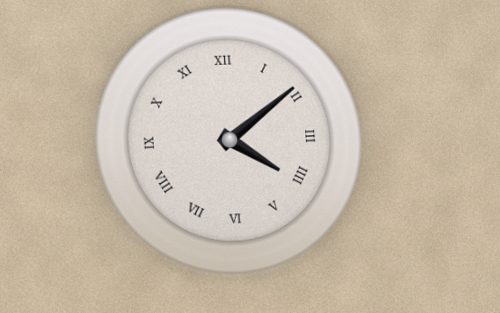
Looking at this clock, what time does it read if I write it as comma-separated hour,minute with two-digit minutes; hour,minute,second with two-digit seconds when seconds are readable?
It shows 4,09
